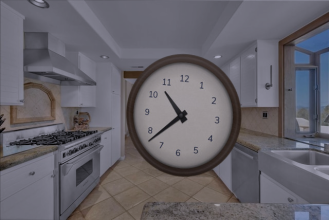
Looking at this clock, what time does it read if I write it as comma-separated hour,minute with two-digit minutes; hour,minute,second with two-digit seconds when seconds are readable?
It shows 10,38
